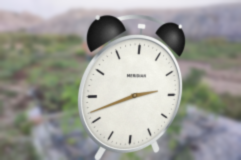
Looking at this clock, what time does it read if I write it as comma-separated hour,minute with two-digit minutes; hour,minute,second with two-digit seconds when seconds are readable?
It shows 2,42
